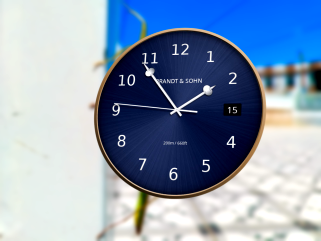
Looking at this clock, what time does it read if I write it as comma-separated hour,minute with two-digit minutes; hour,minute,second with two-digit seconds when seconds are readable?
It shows 1,53,46
